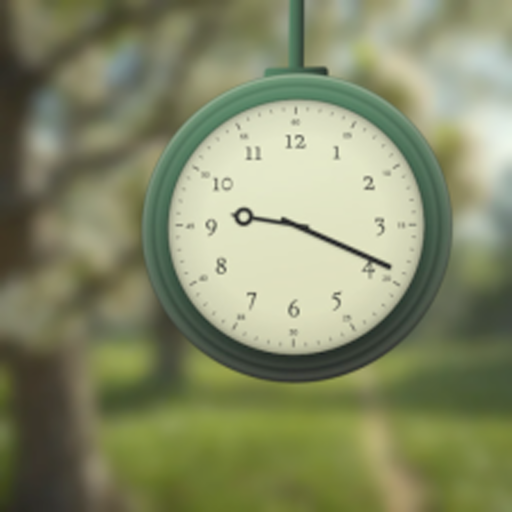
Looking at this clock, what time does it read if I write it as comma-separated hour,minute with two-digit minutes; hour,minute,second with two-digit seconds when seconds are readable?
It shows 9,19
